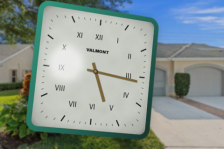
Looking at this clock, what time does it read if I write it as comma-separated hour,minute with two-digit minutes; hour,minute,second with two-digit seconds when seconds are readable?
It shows 5,16
